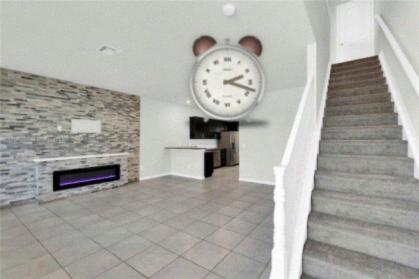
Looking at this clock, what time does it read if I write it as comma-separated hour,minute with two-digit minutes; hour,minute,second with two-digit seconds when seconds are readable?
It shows 2,18
